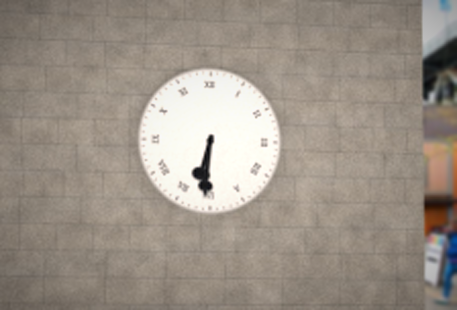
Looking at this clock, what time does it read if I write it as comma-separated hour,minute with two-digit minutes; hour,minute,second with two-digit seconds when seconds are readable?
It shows 6,31
